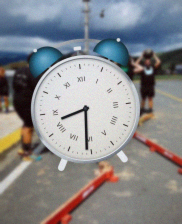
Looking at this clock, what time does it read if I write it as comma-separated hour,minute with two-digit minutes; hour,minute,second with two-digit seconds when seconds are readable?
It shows 8,31
